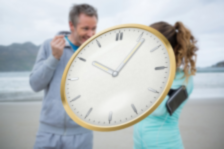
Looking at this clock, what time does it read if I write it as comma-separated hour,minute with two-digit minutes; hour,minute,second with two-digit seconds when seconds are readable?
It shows 10,06
